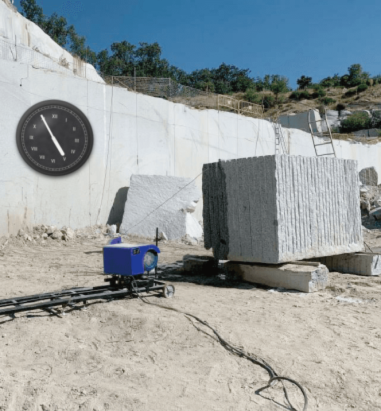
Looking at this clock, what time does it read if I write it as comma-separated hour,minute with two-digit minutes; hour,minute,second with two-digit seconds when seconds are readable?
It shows 4,55
